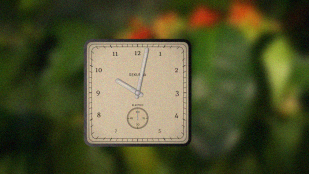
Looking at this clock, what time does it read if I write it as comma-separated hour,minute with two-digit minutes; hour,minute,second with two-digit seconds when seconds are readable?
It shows 10,02
